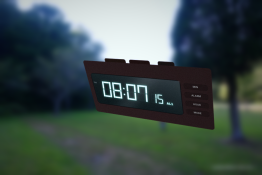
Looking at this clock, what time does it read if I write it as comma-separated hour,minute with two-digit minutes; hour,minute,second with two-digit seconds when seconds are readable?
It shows 8,07,15
